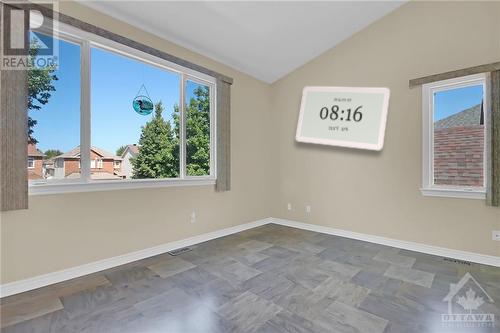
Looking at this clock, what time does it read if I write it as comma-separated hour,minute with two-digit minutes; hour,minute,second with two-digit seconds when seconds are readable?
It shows 8,16
